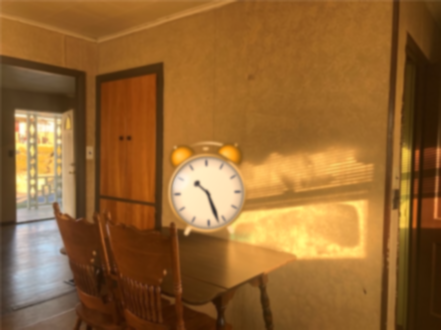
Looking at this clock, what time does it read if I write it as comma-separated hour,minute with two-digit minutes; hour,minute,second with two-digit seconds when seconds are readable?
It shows 10,27
